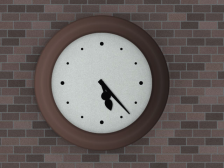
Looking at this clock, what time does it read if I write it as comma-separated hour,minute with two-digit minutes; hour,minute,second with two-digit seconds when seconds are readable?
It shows 5,23
